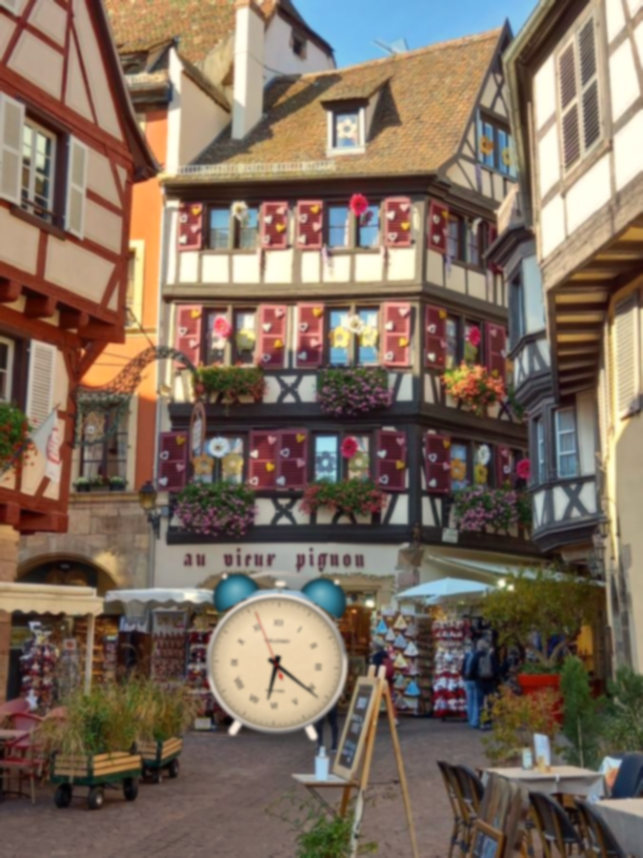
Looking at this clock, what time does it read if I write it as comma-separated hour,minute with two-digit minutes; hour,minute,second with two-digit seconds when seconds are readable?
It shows 6,20,56
